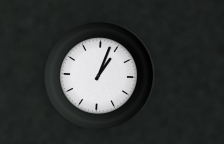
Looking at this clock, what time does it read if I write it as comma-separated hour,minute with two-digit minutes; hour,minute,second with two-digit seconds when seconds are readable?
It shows 1,03
